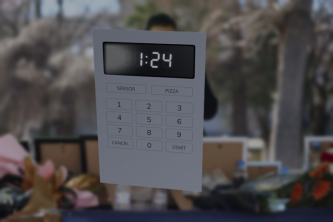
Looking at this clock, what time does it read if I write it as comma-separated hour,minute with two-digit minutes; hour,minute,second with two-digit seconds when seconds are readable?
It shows 1,24
